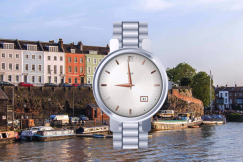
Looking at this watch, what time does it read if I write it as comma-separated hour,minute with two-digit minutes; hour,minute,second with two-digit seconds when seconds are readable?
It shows 8,59
